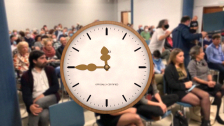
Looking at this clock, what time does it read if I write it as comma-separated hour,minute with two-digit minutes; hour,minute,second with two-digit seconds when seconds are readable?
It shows 11,45
